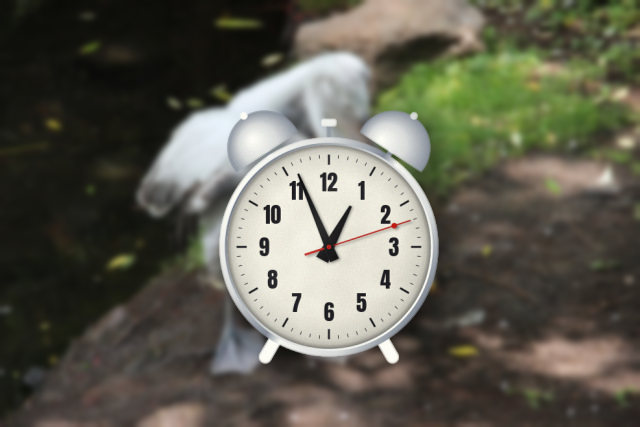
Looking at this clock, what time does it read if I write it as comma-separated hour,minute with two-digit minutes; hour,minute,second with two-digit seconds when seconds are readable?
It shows 12,56,12
